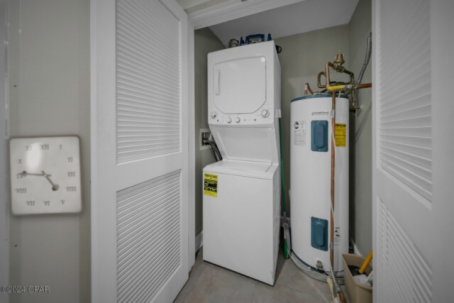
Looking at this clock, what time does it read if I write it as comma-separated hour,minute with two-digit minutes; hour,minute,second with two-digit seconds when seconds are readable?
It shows 4,46
